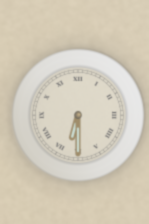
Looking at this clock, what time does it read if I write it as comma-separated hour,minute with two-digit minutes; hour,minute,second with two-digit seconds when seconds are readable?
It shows 6,30
